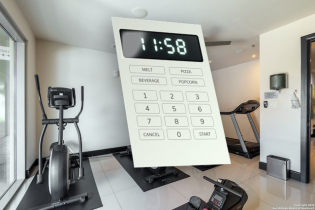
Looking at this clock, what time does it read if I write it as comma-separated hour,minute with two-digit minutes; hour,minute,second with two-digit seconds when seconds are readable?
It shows 11,58
